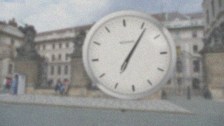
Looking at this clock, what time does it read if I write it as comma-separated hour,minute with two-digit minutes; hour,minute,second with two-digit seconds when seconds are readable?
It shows 7,06
